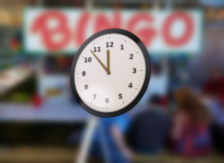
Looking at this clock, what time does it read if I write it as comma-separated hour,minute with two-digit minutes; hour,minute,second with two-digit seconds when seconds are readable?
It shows 11,53
